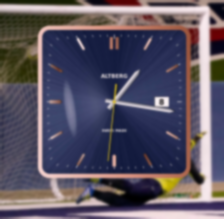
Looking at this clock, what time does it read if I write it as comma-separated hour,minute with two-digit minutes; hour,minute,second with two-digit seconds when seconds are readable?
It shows 1,16,31
